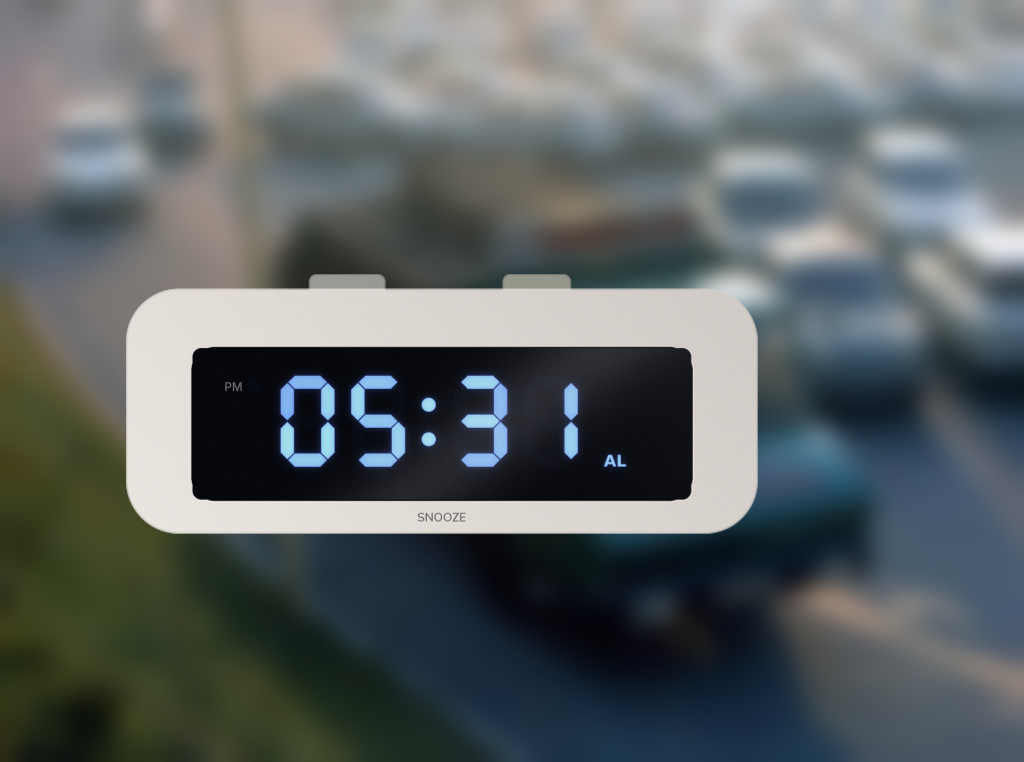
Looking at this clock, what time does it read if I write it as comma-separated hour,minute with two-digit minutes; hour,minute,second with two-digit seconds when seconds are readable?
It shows 5,31
